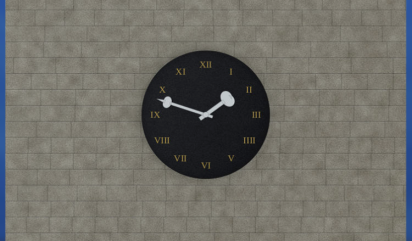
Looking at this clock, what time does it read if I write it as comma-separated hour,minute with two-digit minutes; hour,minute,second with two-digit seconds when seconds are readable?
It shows 1,48
